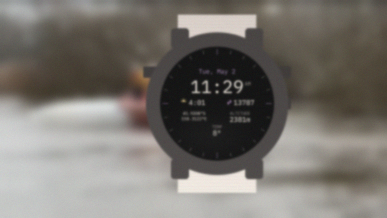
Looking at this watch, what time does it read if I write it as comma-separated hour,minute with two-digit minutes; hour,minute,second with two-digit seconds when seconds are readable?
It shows 11,29
